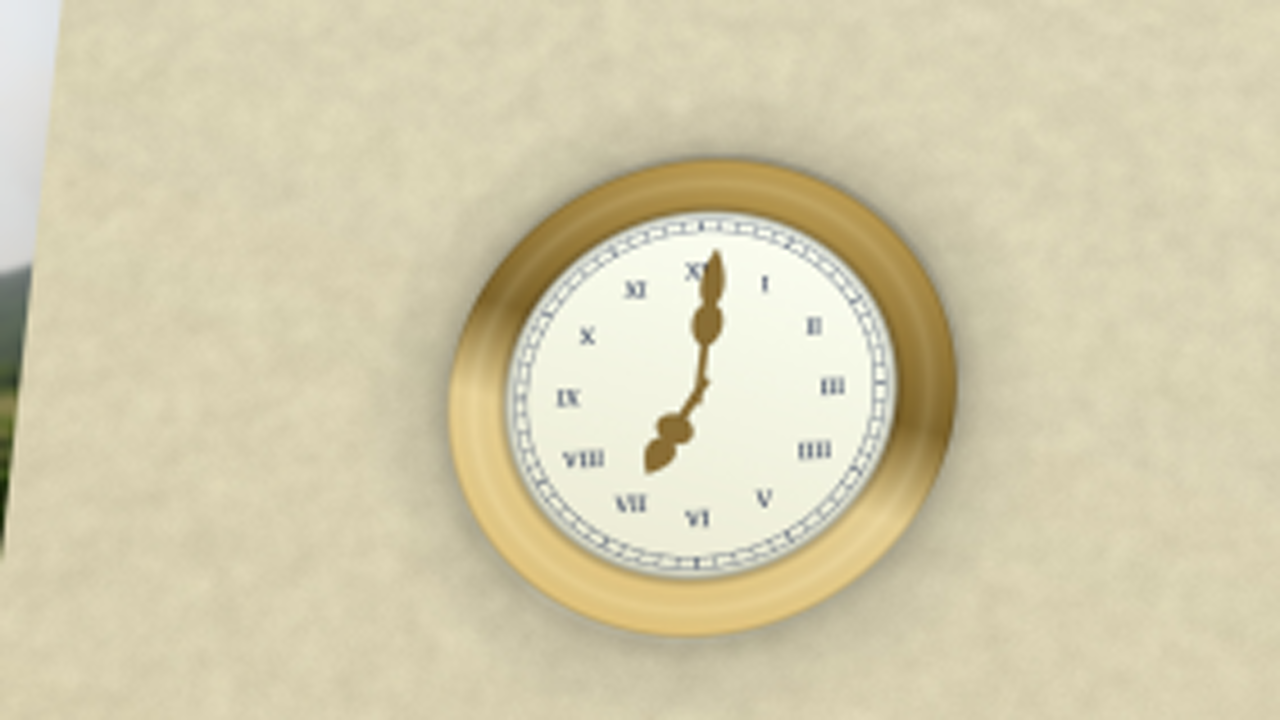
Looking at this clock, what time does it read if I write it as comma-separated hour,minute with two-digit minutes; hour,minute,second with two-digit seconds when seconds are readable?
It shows 7,01
